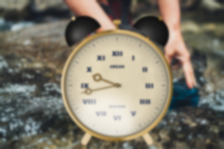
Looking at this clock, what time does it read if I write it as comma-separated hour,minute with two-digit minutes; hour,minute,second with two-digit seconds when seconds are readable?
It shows 9,43
